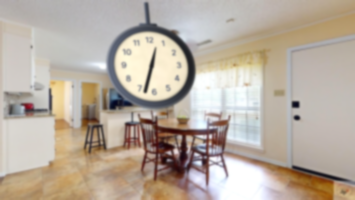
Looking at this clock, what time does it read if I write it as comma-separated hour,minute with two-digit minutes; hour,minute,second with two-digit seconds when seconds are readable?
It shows 12,33
